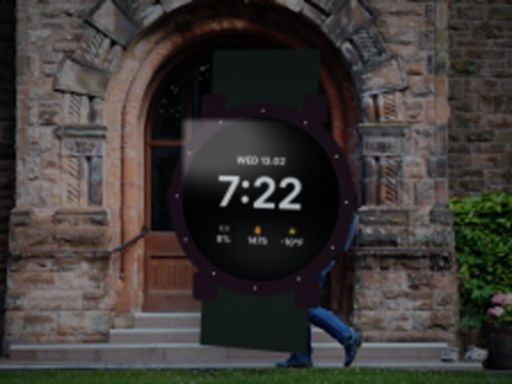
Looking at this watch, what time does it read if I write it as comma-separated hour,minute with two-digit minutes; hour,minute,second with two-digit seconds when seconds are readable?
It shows 7,22
